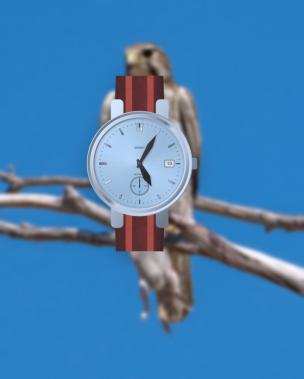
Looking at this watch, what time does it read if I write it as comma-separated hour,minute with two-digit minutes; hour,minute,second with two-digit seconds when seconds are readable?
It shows 5,05
